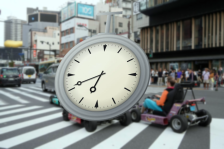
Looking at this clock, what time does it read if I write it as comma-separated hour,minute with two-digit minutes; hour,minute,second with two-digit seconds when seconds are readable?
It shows 6,41
